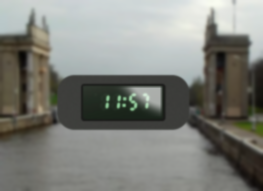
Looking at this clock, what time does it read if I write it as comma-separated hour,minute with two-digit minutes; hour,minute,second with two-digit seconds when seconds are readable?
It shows 11,57
